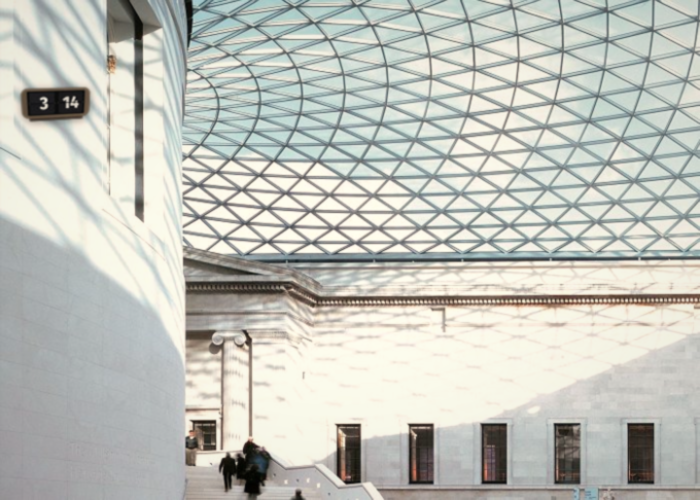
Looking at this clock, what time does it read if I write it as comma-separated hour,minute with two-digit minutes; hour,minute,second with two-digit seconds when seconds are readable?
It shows 3,14
